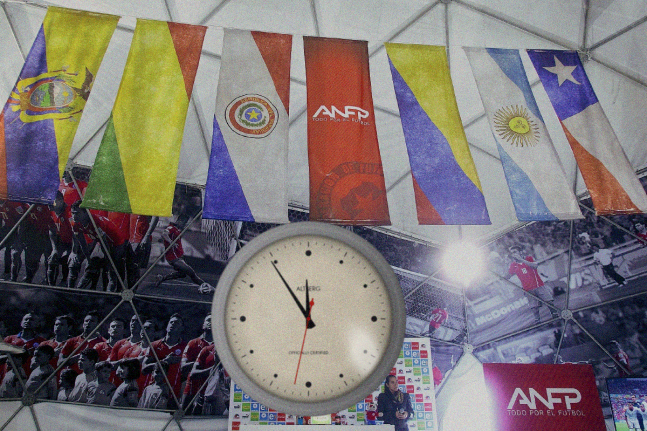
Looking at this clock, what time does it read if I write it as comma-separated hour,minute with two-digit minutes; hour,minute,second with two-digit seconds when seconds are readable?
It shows 11,54,32
